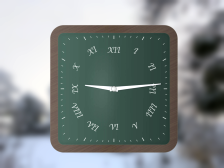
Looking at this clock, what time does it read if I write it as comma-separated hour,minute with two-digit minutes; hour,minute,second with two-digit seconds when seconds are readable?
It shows 9,14
